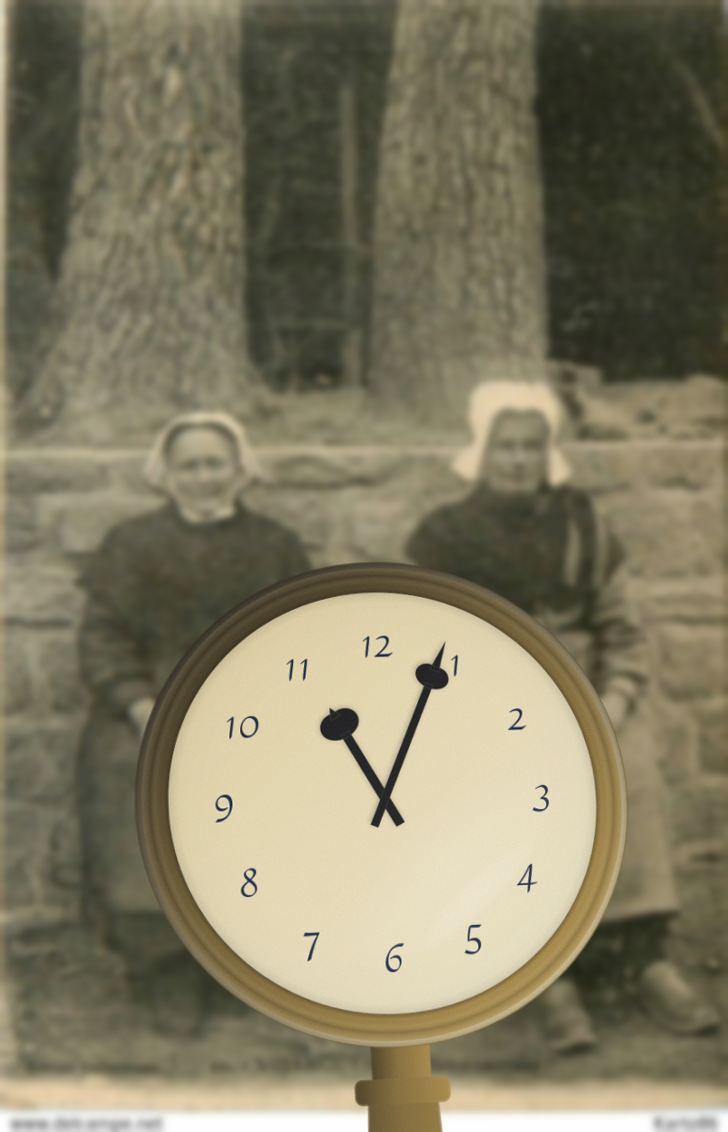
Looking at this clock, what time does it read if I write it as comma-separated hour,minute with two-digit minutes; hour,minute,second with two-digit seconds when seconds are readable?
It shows 11,04
